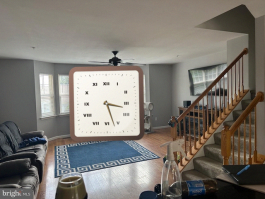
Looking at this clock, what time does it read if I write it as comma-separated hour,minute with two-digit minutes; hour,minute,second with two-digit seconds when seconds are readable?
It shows 3,27
